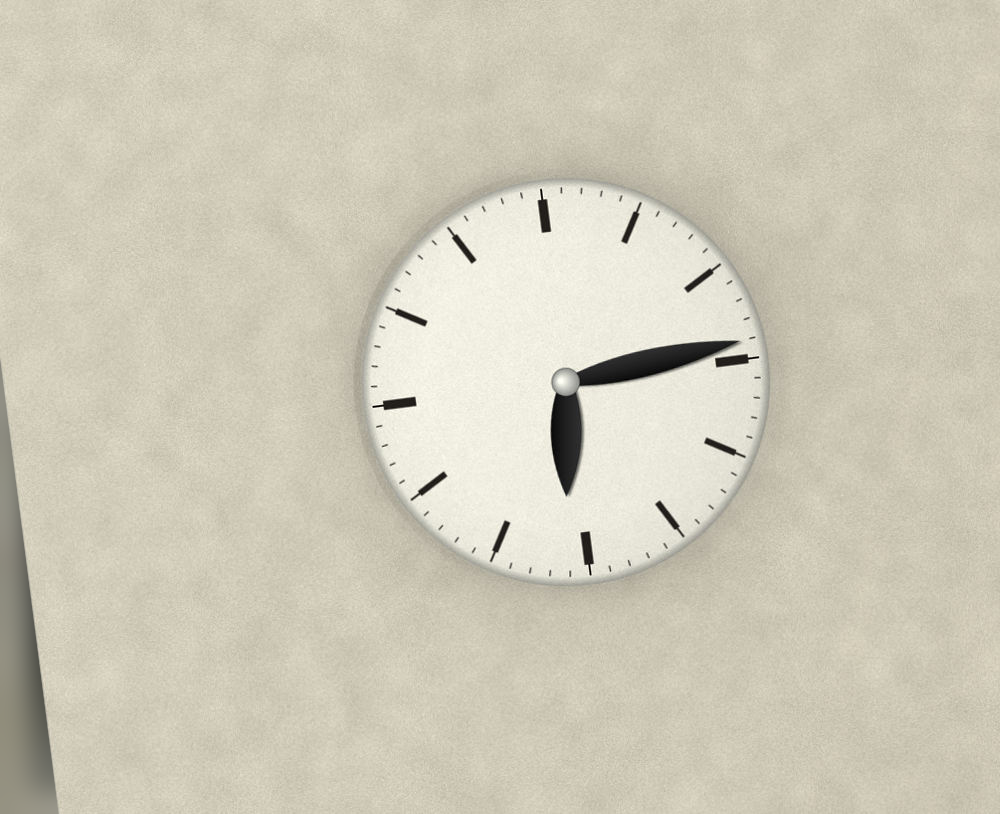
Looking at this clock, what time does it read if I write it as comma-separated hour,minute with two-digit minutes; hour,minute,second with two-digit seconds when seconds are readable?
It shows 6,14
